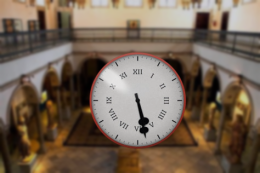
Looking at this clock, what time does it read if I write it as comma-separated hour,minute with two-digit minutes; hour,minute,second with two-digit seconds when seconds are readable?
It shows 5,28
